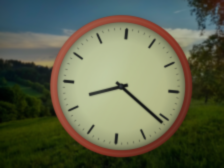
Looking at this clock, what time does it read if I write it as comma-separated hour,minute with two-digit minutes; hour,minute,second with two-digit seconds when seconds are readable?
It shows 8,21
